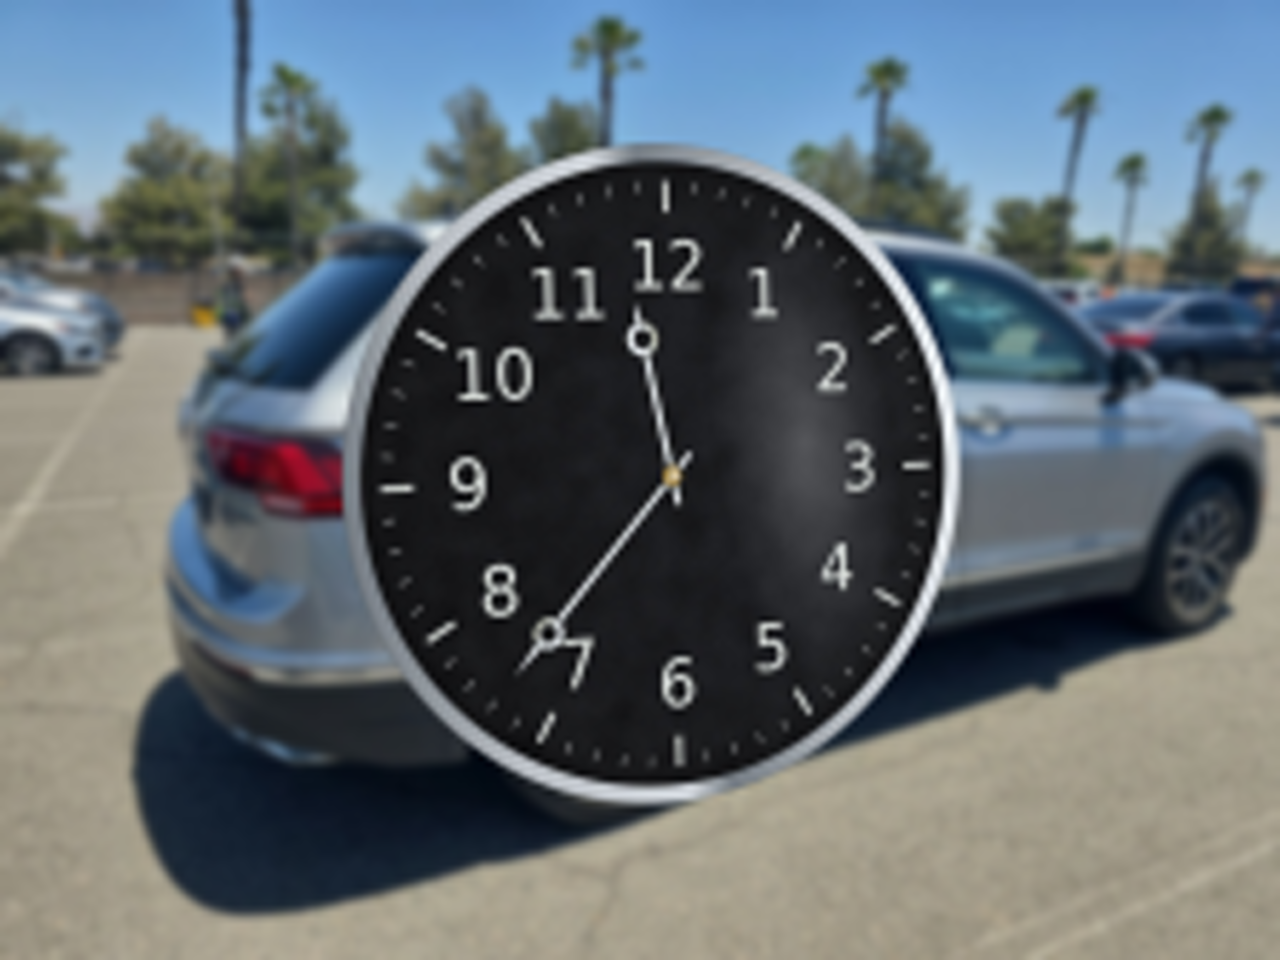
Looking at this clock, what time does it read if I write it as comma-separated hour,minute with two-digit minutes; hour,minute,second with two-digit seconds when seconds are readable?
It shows 11,37
